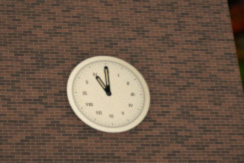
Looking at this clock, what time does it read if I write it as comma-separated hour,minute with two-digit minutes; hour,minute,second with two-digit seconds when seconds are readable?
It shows 11,00
